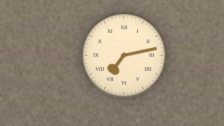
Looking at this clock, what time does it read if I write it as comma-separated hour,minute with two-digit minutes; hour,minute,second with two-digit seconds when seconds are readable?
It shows 7,13
